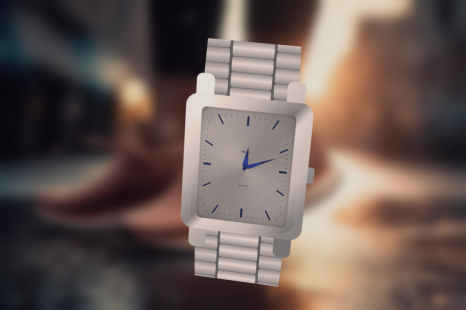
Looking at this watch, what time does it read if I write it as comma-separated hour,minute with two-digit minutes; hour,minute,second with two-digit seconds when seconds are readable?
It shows 12,11
